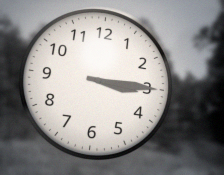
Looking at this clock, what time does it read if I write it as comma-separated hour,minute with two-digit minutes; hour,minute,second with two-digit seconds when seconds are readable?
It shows 3,15
